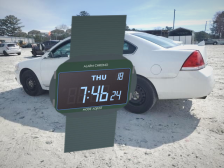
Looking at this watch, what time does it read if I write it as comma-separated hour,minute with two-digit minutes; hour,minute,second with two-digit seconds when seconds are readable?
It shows 7,46,24
